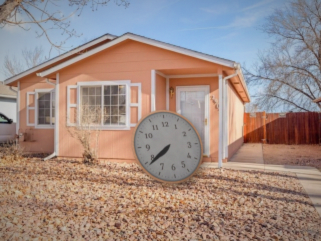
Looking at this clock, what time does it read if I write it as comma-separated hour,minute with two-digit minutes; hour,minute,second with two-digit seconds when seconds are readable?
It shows 7,39
